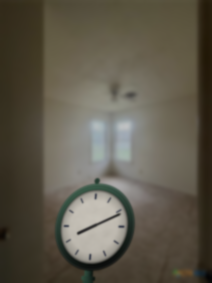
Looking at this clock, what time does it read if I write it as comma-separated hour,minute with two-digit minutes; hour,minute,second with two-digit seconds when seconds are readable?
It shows 8,11
